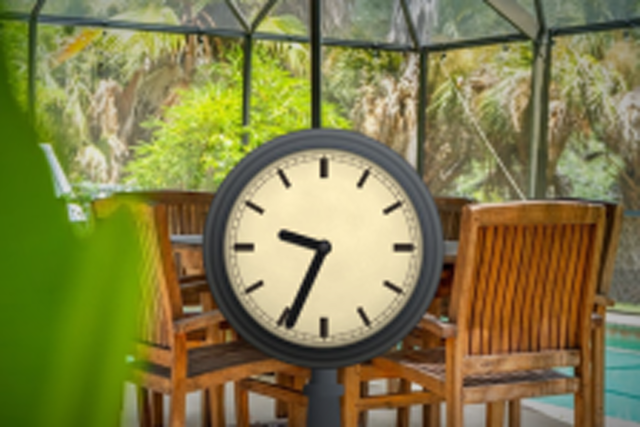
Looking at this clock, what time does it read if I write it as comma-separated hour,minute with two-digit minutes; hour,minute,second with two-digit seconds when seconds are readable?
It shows 9,34
